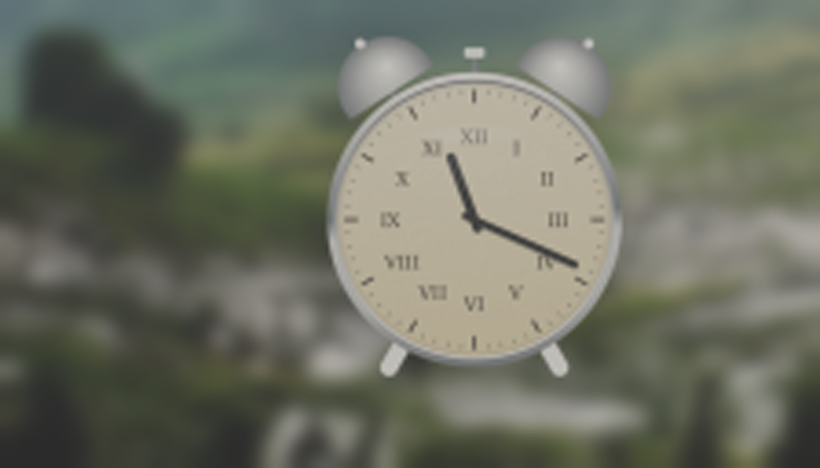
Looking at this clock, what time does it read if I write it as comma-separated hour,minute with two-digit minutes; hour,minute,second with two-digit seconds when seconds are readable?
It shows 11,19
